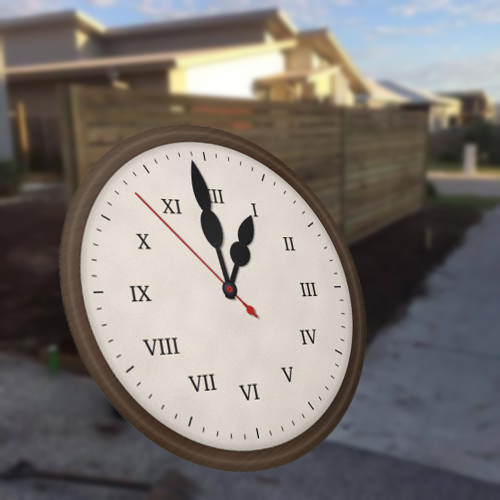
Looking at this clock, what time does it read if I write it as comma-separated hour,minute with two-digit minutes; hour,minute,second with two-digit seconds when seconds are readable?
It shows 12,58,53
